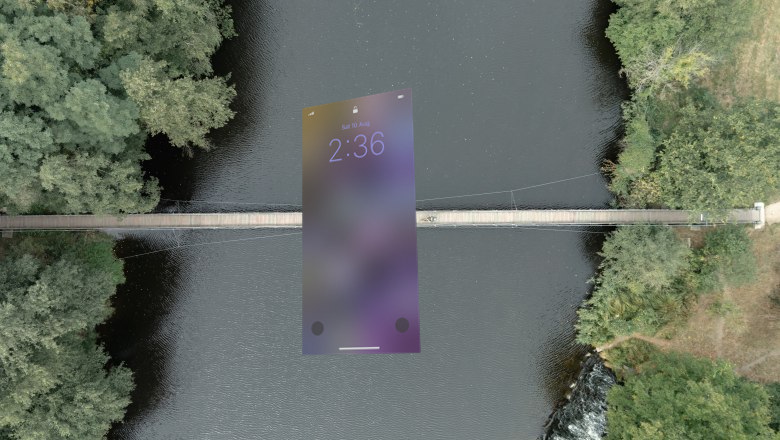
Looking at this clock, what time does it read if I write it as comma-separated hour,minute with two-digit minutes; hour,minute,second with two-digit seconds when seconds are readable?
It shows 2,36
